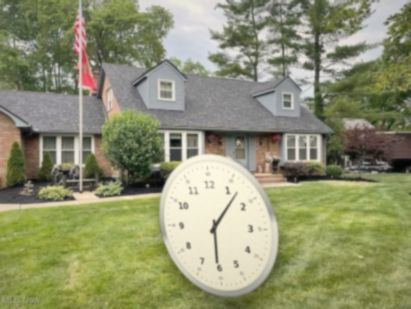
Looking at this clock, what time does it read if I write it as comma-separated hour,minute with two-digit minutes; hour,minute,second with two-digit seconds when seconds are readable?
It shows 6,07
